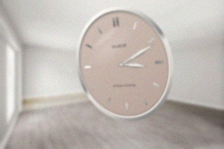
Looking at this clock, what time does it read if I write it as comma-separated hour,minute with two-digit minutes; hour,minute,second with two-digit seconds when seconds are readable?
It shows 3,11
